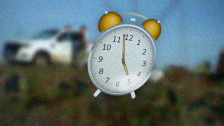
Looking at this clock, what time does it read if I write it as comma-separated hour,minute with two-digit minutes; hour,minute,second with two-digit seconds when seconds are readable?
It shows 4,58
